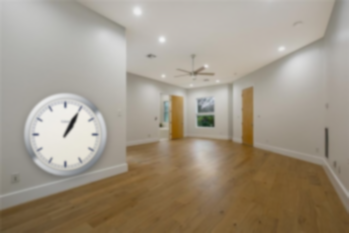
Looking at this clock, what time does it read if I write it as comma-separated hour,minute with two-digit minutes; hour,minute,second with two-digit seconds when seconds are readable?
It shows 1,05
